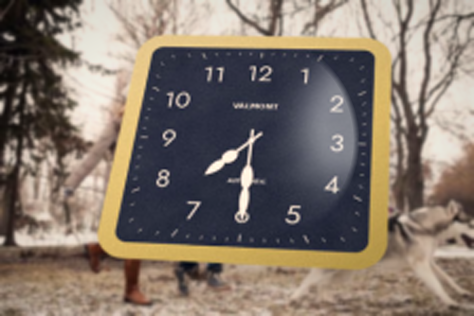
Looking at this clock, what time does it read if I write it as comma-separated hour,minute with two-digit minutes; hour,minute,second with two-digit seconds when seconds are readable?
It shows 7,30
